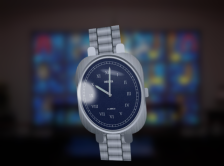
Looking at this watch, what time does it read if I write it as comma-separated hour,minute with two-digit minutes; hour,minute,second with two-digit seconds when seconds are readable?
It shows 10,01
